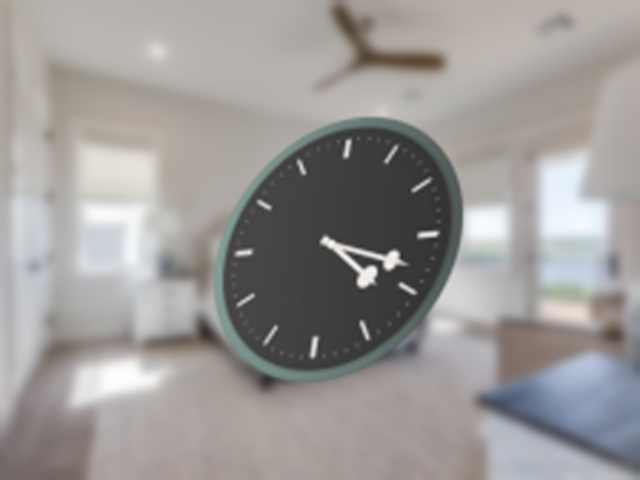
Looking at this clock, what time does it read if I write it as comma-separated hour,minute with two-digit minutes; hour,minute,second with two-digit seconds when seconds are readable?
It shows 4,18
